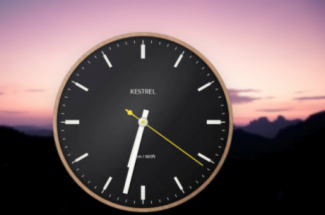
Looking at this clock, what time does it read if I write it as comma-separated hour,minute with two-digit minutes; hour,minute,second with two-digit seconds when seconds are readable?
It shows 6,32,21
